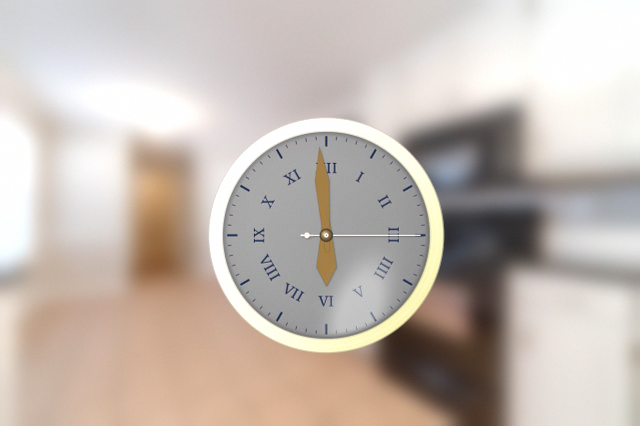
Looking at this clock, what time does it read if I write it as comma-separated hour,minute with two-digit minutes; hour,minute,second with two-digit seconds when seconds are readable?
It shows 5,59,15
